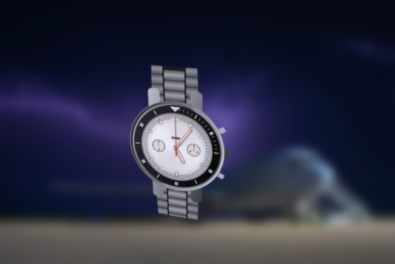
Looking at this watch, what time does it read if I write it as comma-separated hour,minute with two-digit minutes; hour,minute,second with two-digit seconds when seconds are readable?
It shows 5,06
